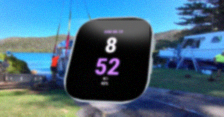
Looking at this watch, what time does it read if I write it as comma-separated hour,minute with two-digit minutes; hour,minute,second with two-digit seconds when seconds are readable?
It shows 8,52
